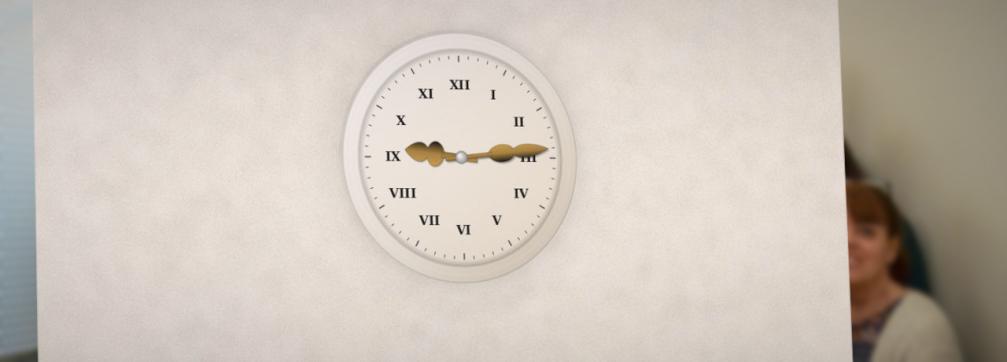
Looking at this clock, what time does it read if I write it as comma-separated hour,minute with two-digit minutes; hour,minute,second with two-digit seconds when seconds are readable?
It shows 9,14
